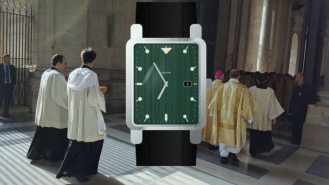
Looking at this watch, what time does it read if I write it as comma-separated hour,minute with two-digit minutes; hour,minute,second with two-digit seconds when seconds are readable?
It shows 6,55
